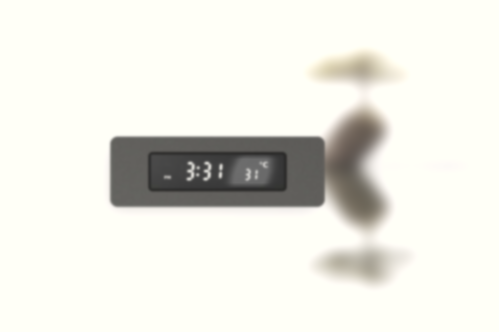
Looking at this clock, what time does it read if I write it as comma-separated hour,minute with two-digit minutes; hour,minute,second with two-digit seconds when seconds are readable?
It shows 3,31
